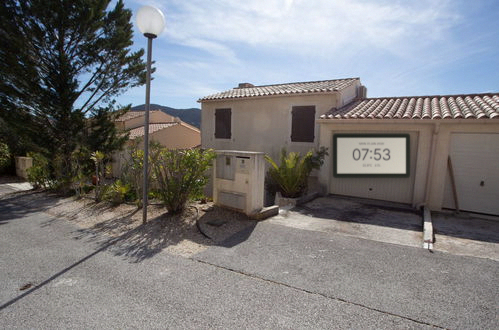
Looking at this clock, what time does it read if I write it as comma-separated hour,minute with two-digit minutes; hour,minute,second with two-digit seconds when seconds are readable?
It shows 7,53
